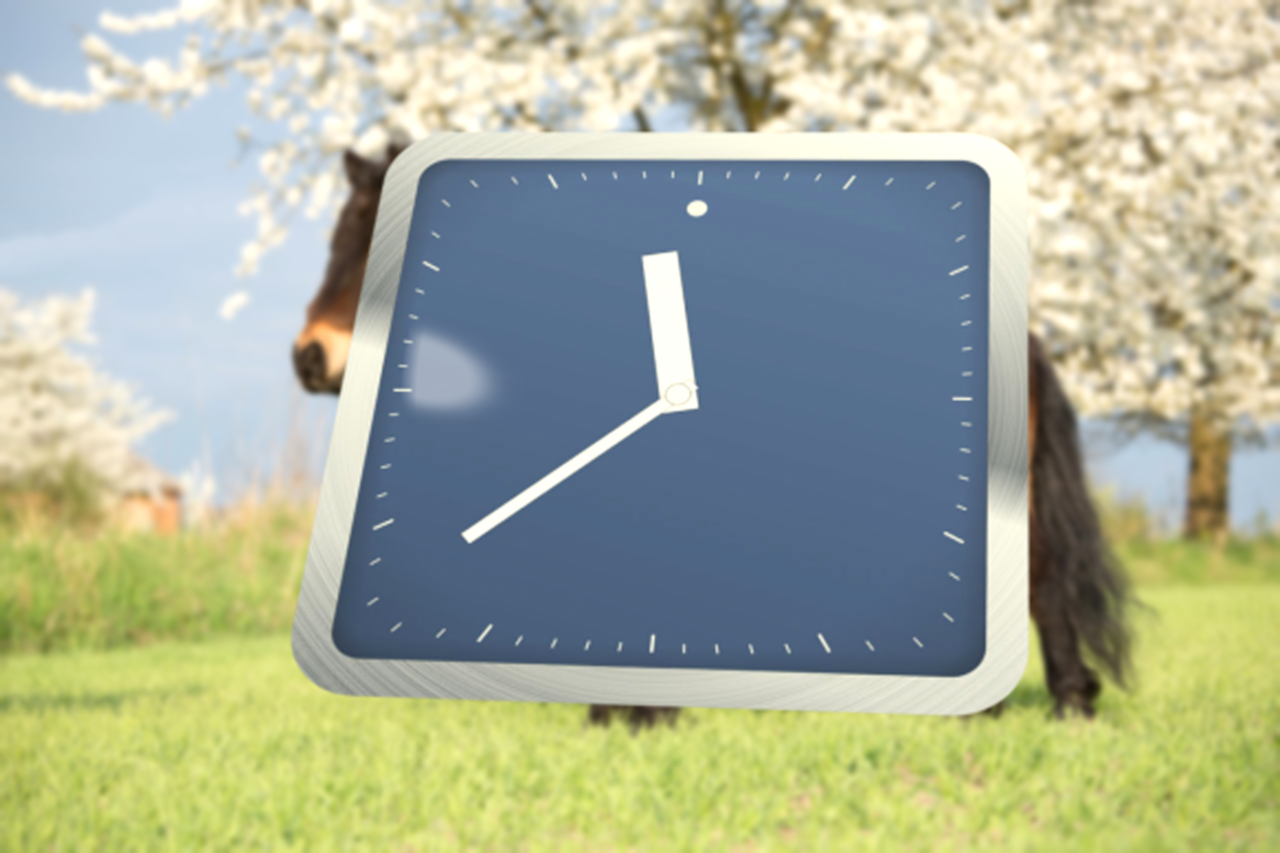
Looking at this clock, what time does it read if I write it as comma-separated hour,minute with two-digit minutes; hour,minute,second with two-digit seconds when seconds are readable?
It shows 11,38
